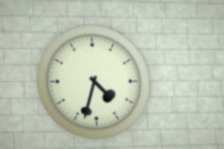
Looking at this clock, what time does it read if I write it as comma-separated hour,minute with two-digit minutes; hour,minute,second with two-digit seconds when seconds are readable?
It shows 4,33
